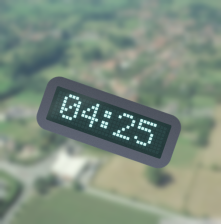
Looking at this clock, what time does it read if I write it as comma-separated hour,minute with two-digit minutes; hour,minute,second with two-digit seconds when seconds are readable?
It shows 4,25
